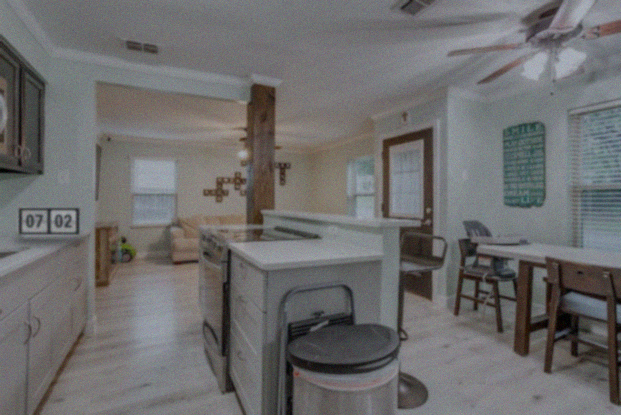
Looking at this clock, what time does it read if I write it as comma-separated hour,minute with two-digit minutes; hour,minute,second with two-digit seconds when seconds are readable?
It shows 7,02
